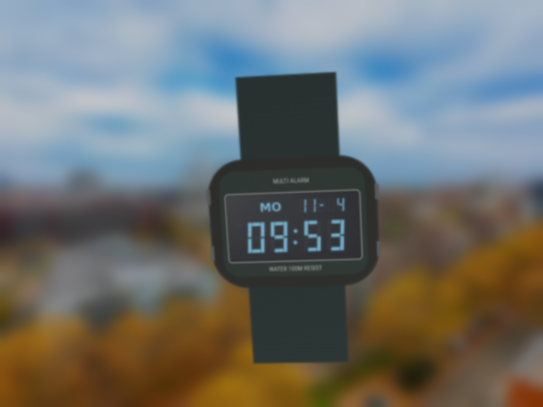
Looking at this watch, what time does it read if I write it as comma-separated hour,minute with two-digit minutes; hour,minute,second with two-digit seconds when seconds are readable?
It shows 9,53
